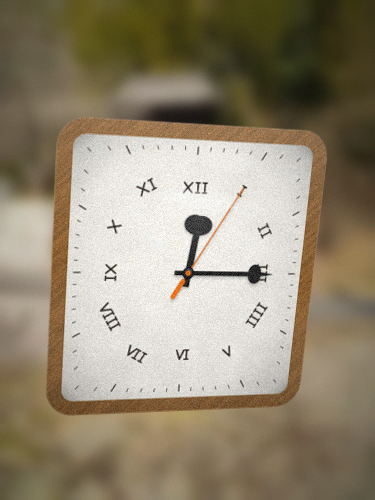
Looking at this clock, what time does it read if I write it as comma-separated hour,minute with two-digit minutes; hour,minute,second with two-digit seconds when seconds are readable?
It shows 12,15,05
